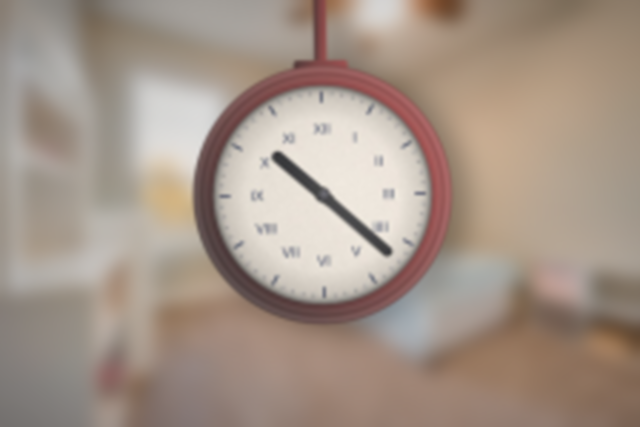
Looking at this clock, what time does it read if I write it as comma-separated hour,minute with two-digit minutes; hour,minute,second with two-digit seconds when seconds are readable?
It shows 10,22
